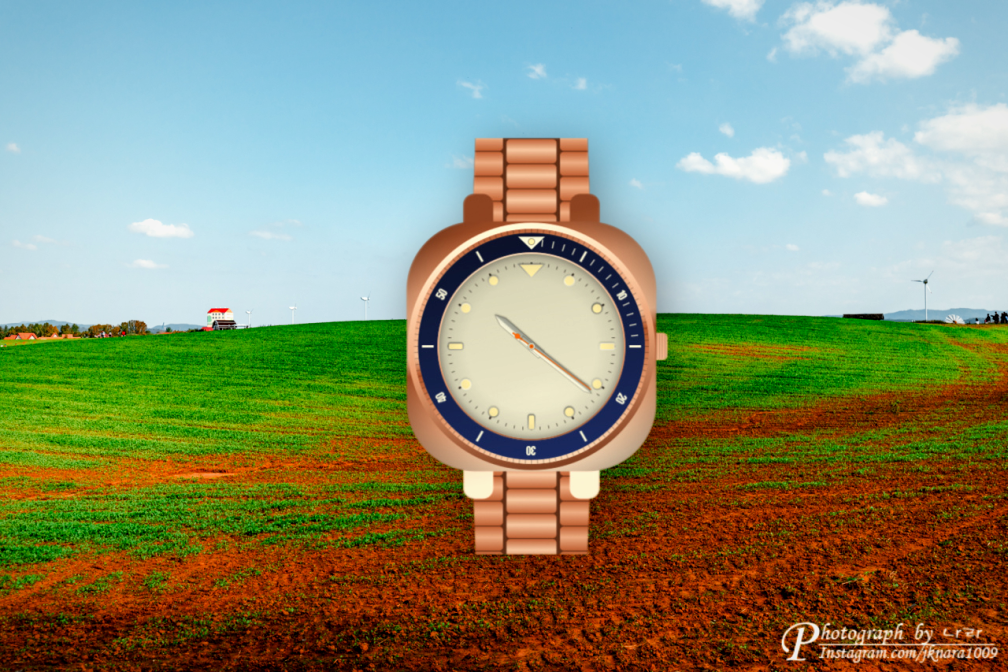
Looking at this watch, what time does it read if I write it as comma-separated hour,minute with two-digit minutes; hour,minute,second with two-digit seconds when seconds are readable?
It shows 10,21,21
